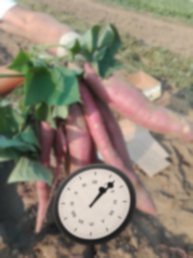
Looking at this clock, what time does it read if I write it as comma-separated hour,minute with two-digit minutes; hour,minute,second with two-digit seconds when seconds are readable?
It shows 1,07
